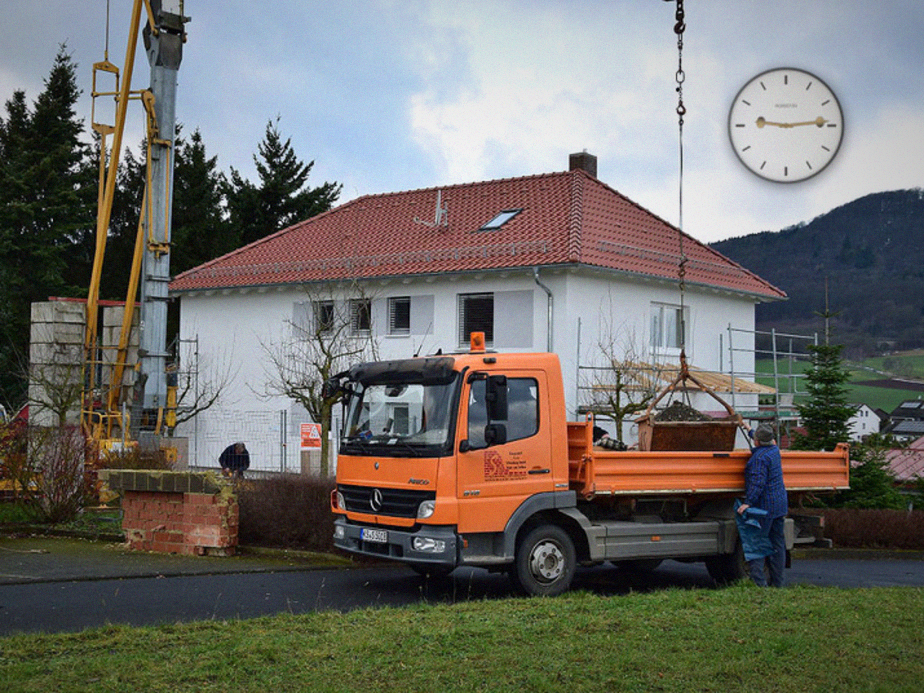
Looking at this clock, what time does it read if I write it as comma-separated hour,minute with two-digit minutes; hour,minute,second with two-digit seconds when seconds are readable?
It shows 9,14
